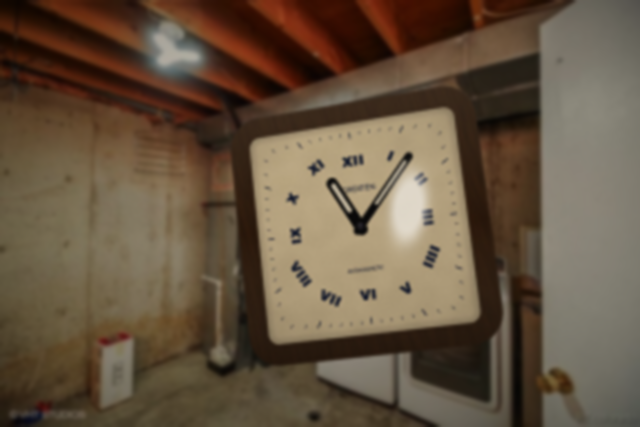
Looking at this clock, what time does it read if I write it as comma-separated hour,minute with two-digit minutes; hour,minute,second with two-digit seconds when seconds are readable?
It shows 11,07
